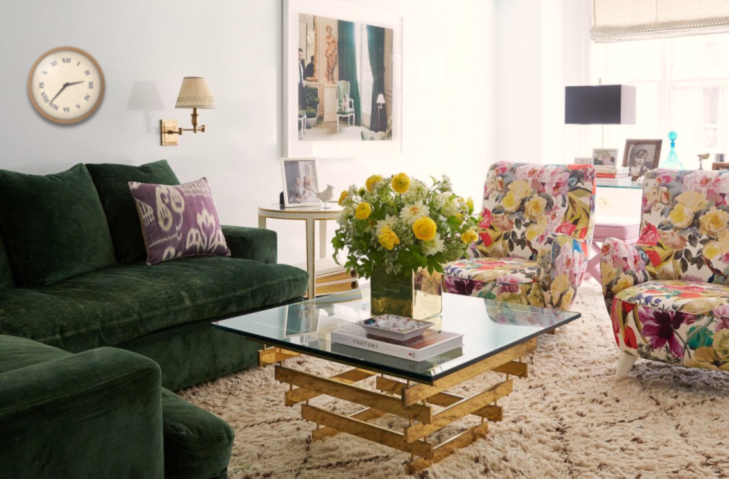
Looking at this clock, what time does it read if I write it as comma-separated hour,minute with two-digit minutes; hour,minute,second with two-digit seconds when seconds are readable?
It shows 2,37
